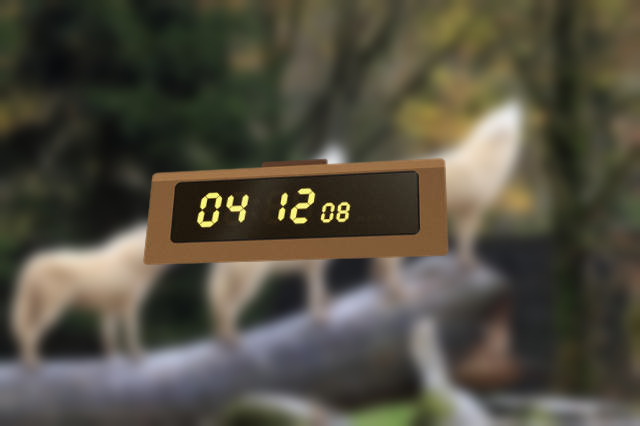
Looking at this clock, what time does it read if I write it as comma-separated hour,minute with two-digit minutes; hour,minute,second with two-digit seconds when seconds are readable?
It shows 4,12,08
